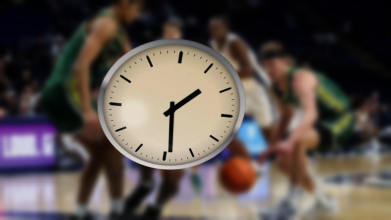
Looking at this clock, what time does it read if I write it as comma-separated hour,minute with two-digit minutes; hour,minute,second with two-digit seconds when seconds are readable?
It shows 1,29
